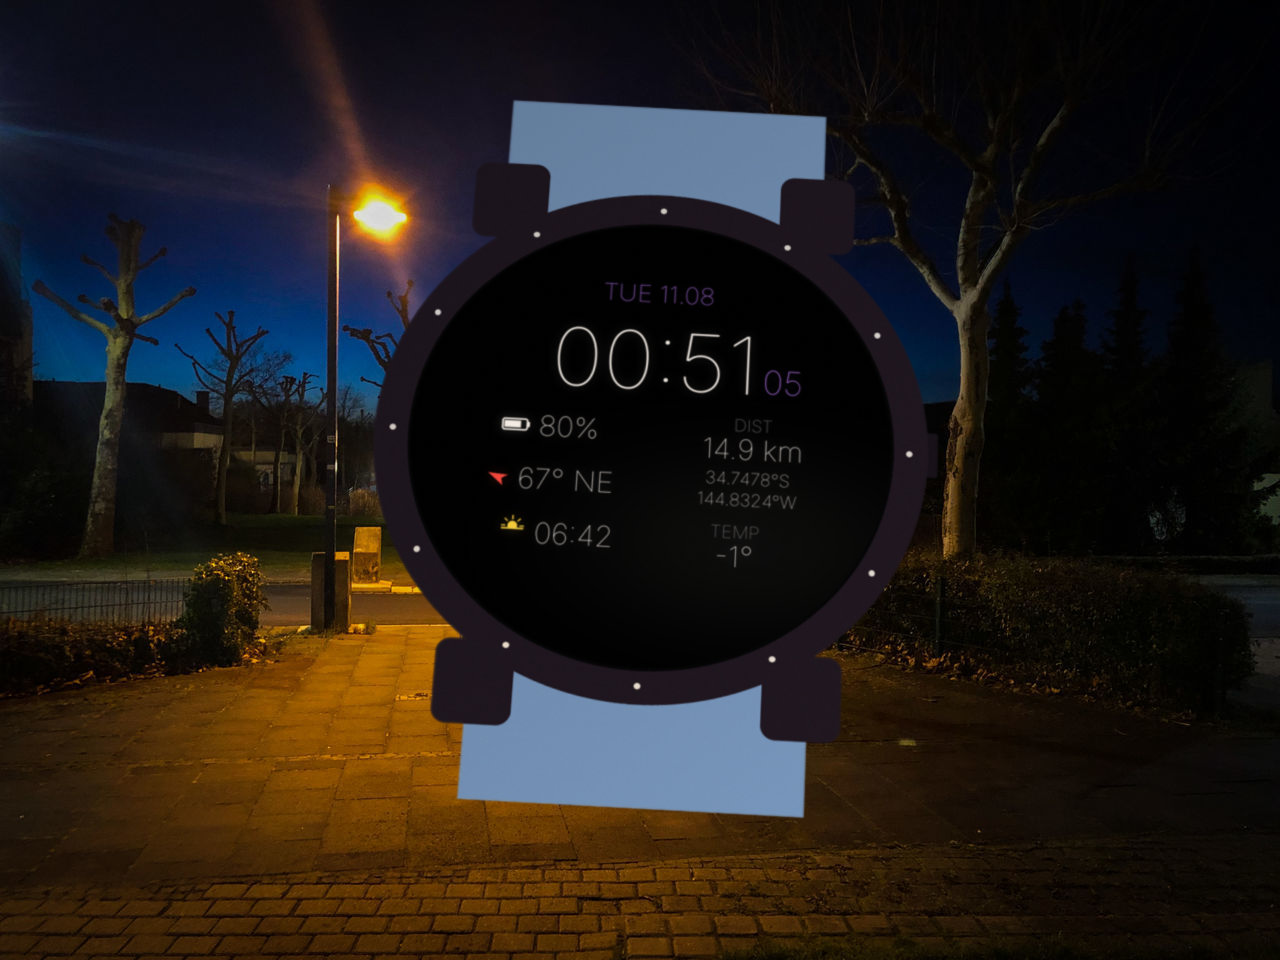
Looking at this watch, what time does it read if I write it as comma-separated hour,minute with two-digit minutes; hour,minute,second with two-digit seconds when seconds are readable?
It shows 0,51,05
